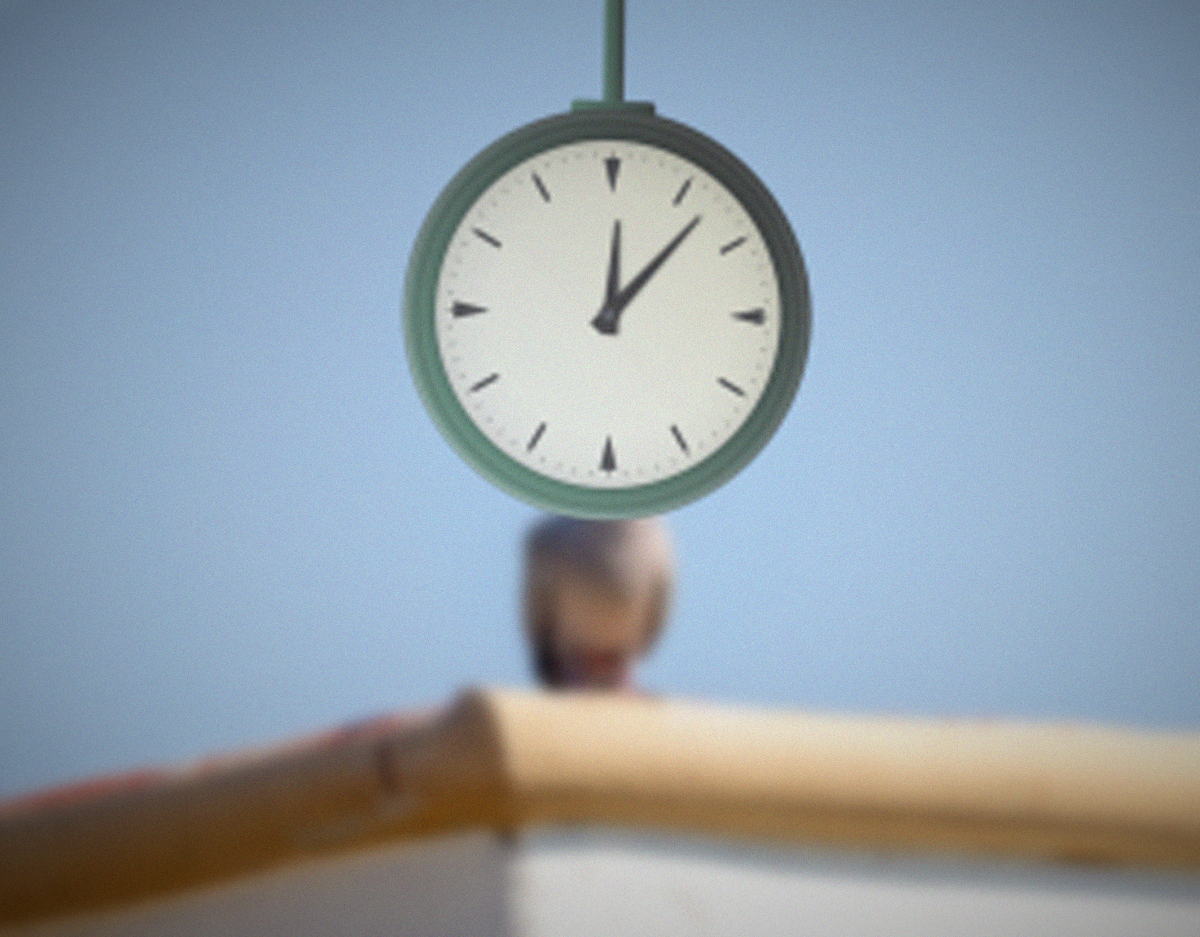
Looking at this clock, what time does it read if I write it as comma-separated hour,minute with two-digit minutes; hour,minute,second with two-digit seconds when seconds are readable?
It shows 12,07
